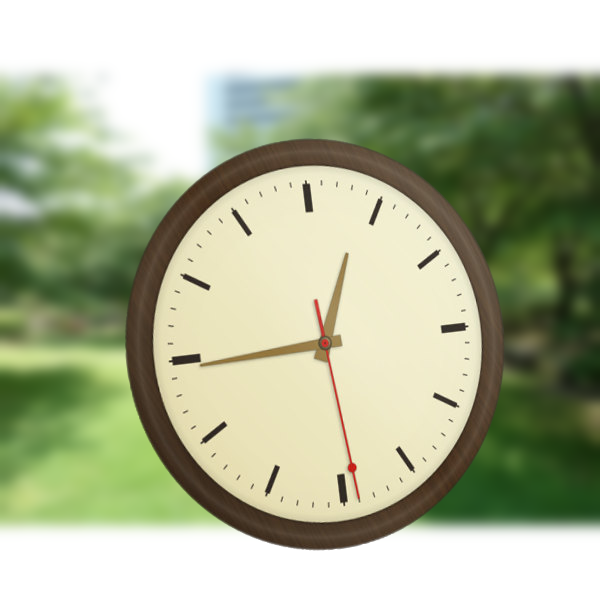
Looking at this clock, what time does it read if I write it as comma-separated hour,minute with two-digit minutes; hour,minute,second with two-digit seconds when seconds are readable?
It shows 12,44,29
